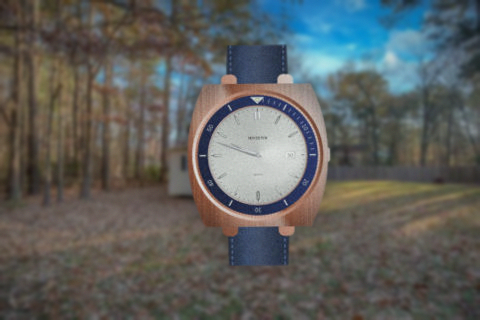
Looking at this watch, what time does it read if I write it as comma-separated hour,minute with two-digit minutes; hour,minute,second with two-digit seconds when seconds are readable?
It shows 9,48
